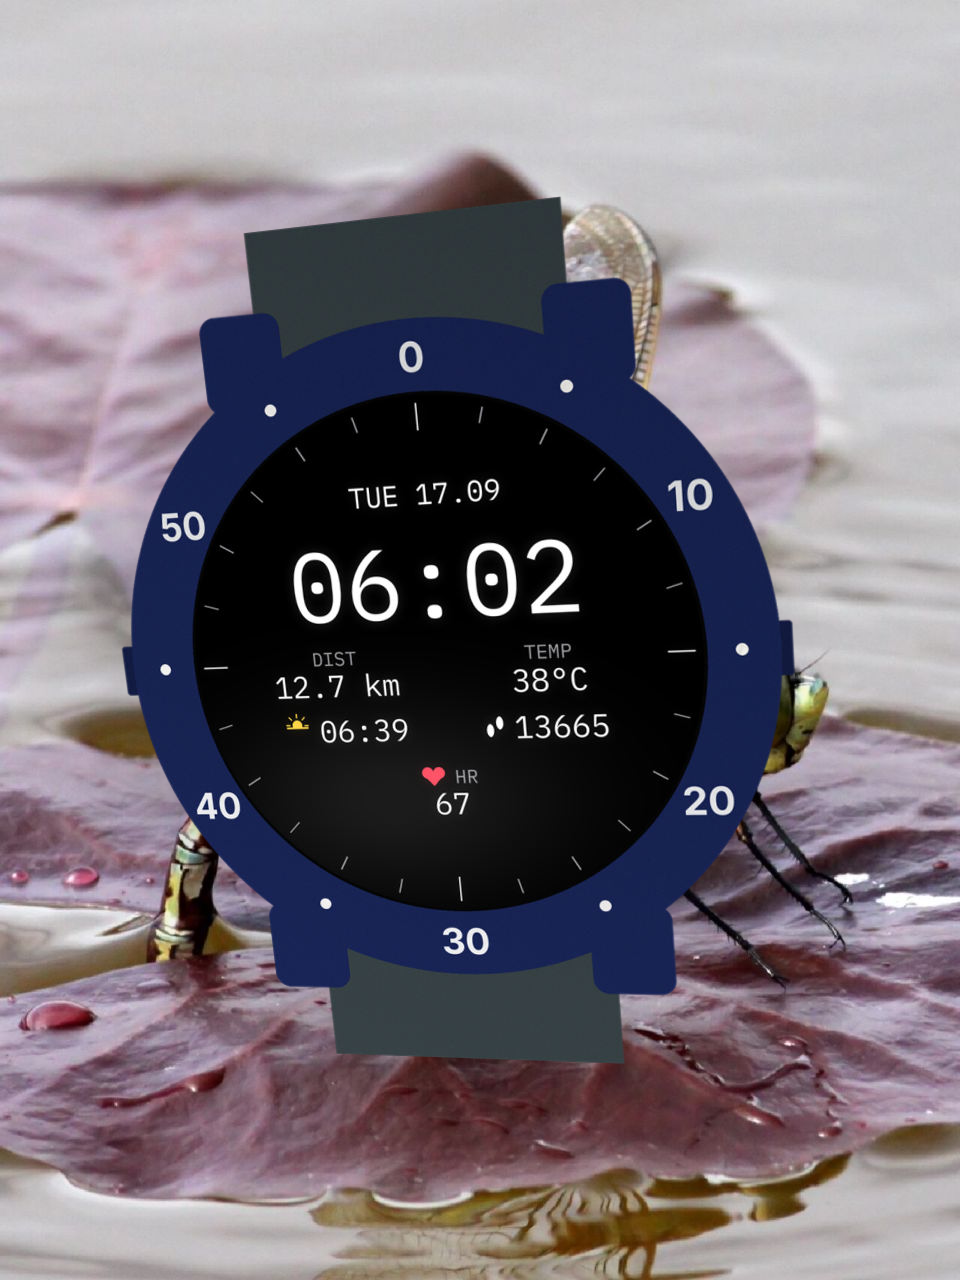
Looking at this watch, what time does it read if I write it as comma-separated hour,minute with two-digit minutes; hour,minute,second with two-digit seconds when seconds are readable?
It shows 6,02
